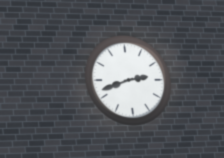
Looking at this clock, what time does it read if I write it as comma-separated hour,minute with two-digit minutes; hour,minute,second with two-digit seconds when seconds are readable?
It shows 2,42
